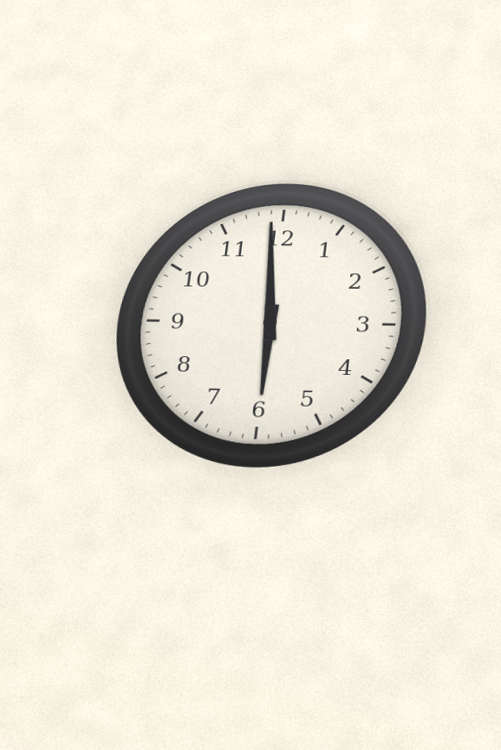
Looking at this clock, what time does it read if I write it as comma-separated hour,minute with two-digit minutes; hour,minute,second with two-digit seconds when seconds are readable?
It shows 5,59
